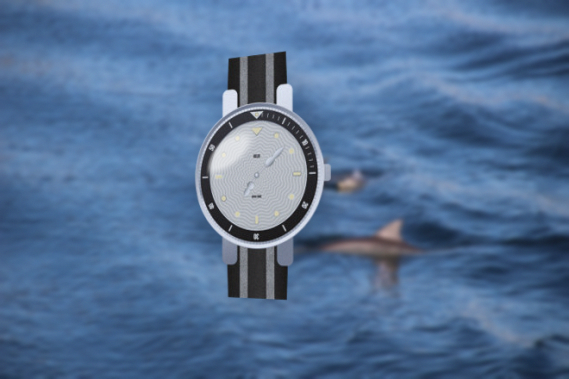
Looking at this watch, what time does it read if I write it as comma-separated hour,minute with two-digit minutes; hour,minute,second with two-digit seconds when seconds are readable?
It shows 7,08
